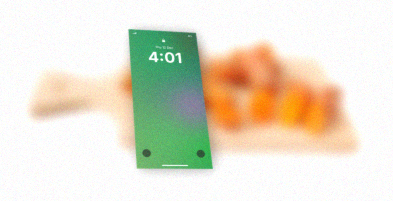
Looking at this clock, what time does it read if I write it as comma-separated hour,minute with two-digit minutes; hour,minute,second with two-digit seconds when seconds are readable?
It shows 4,01
